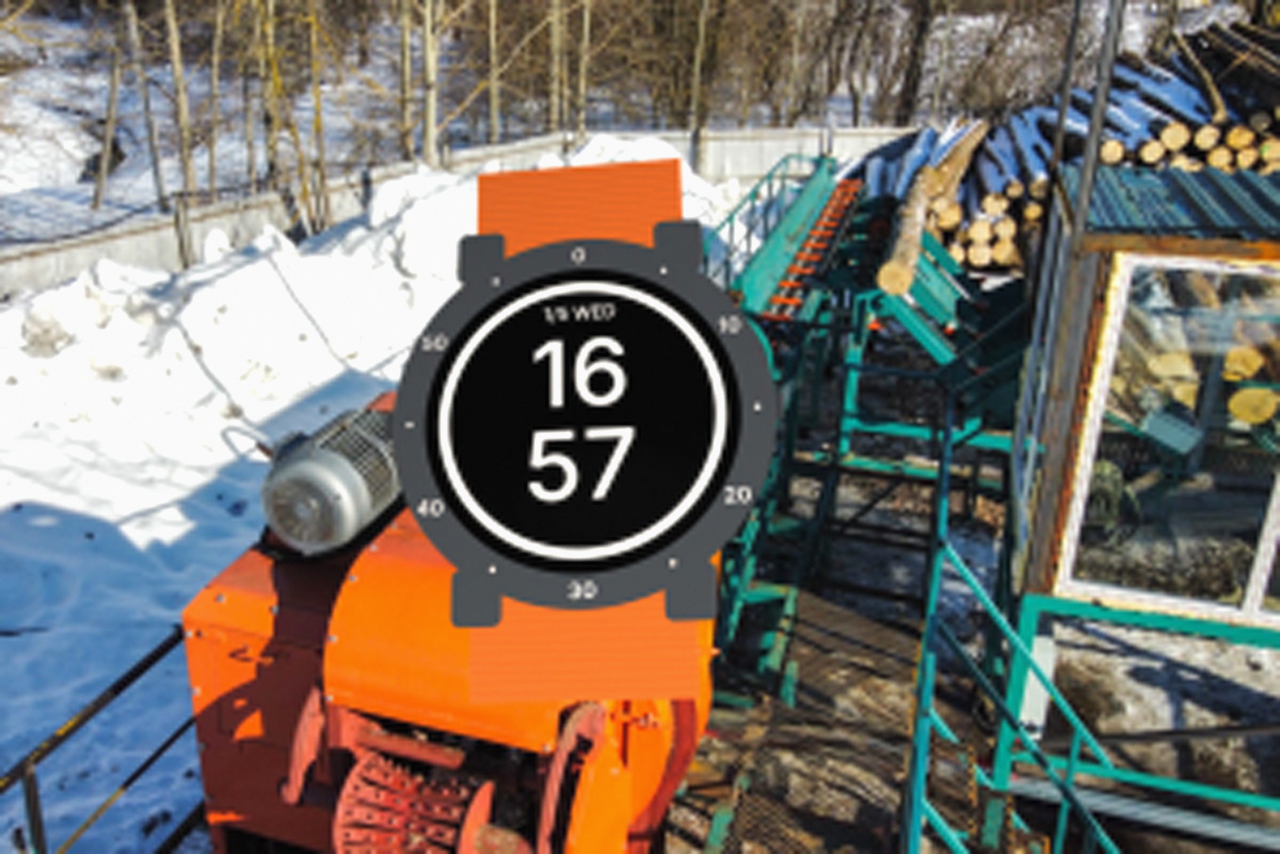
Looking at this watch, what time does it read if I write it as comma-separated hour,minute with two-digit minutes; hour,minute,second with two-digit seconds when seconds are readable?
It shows 16,57
